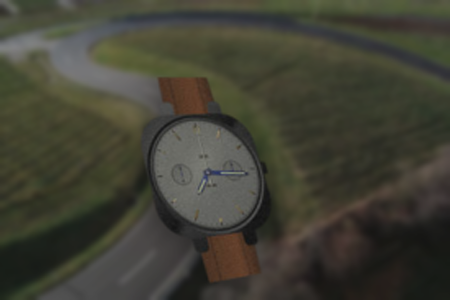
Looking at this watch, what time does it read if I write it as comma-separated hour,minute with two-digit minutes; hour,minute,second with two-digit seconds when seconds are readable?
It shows 7,16
